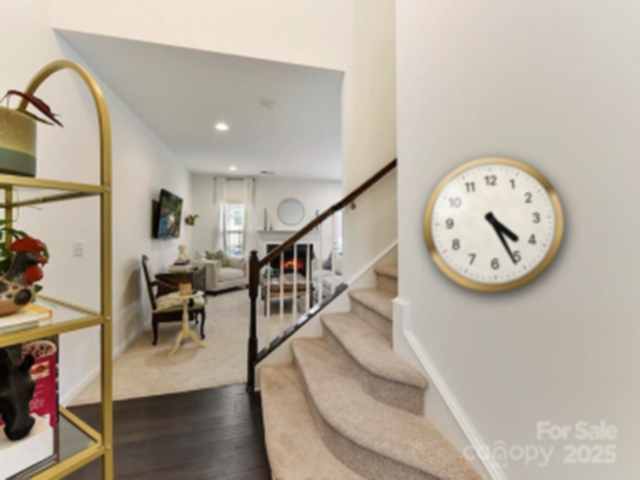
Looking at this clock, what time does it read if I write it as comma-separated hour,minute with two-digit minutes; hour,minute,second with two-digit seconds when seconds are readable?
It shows 4,26
